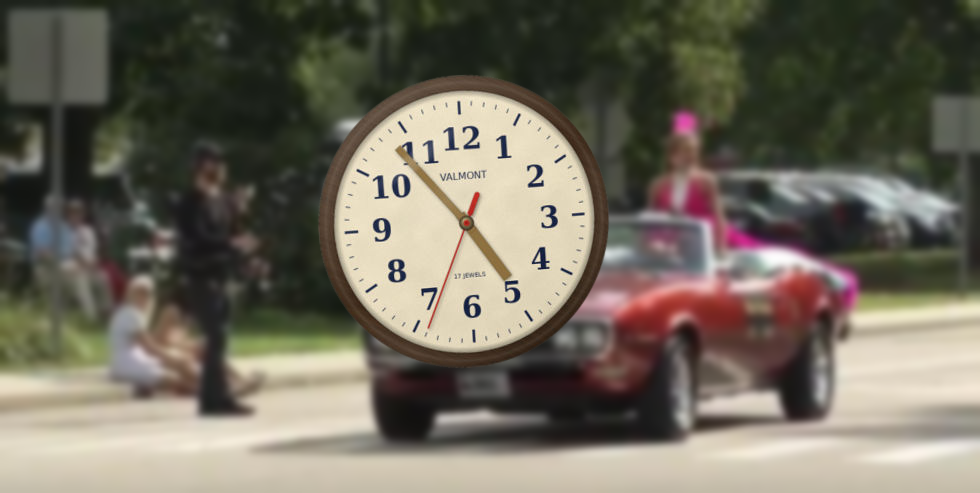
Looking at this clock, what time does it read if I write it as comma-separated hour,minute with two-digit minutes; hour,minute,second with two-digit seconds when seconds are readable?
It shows 4,53,34
